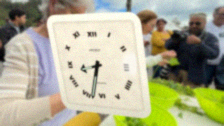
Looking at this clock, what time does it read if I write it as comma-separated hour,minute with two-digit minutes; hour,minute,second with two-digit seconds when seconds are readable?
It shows 8,33
